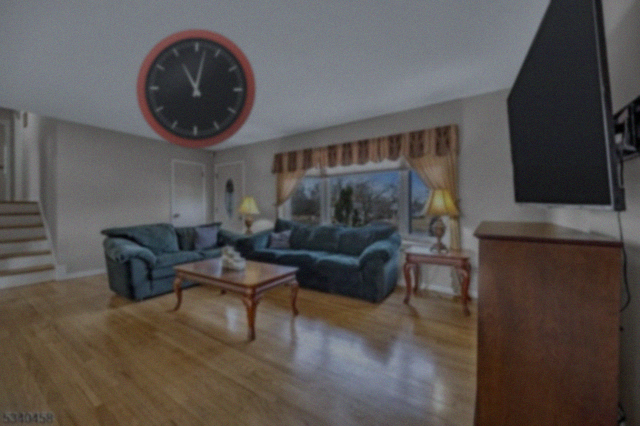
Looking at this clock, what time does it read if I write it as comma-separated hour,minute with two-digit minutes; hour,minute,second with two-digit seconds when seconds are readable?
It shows 11,02
